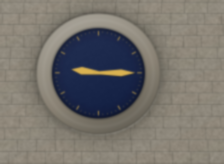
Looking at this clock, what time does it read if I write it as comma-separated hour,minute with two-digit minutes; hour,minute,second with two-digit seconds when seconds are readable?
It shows 9,15
